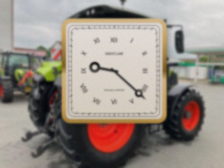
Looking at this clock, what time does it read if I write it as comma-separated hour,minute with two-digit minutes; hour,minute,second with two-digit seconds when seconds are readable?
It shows 9,22
